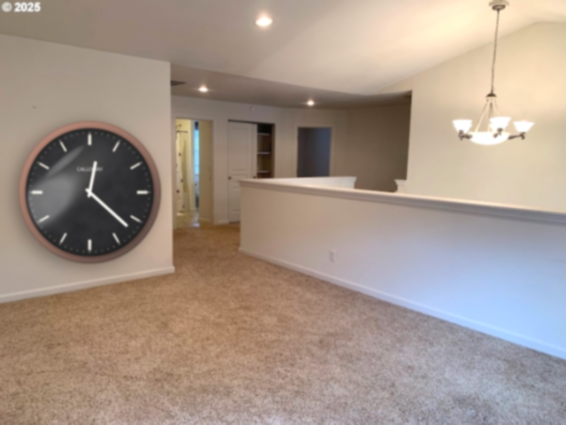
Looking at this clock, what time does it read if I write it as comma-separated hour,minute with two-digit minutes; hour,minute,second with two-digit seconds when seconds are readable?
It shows 12,22
